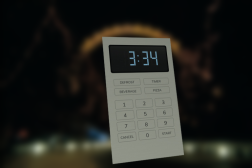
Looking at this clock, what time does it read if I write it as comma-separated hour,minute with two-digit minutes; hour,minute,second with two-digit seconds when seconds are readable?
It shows 3,34
